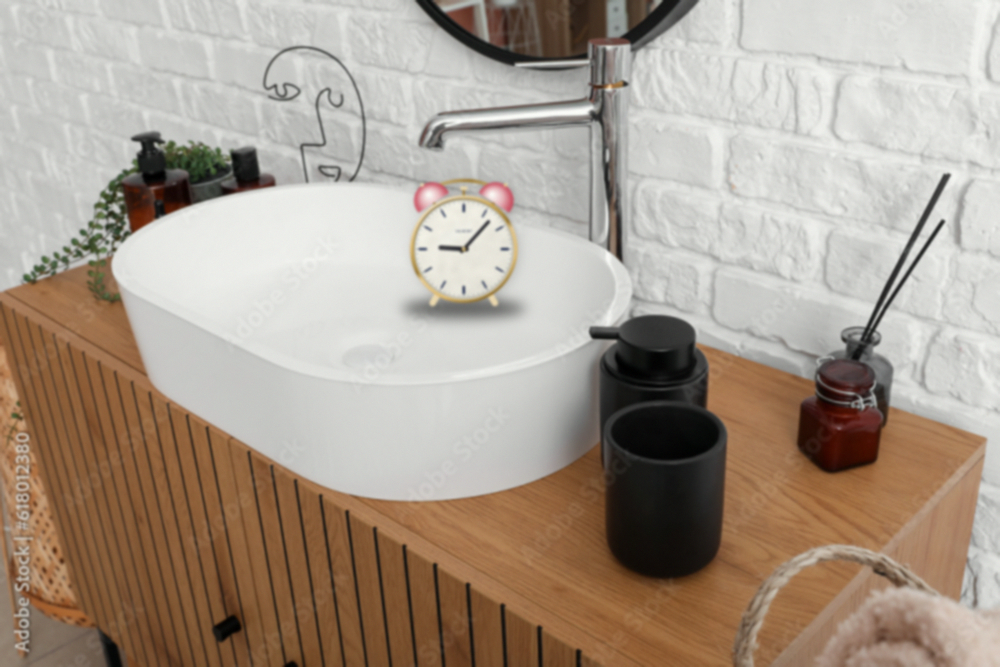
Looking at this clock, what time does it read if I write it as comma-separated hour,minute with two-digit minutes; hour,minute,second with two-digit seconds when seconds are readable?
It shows 9,07
